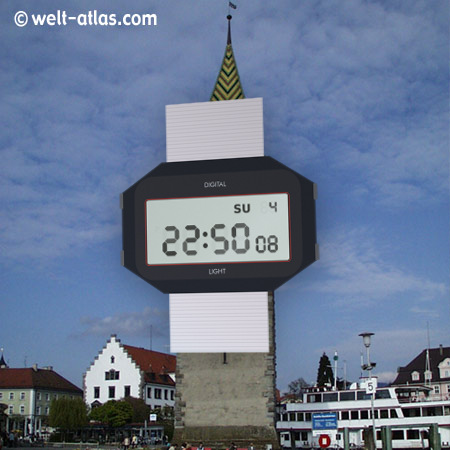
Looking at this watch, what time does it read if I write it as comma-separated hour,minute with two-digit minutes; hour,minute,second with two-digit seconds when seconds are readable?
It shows 22,50,08
